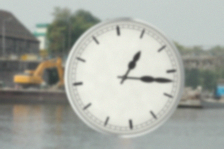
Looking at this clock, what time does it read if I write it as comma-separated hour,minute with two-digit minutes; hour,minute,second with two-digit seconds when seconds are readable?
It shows 1,17
